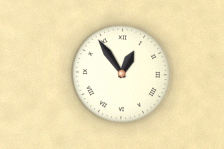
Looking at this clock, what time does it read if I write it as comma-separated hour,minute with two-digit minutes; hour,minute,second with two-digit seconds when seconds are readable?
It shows 12,54
